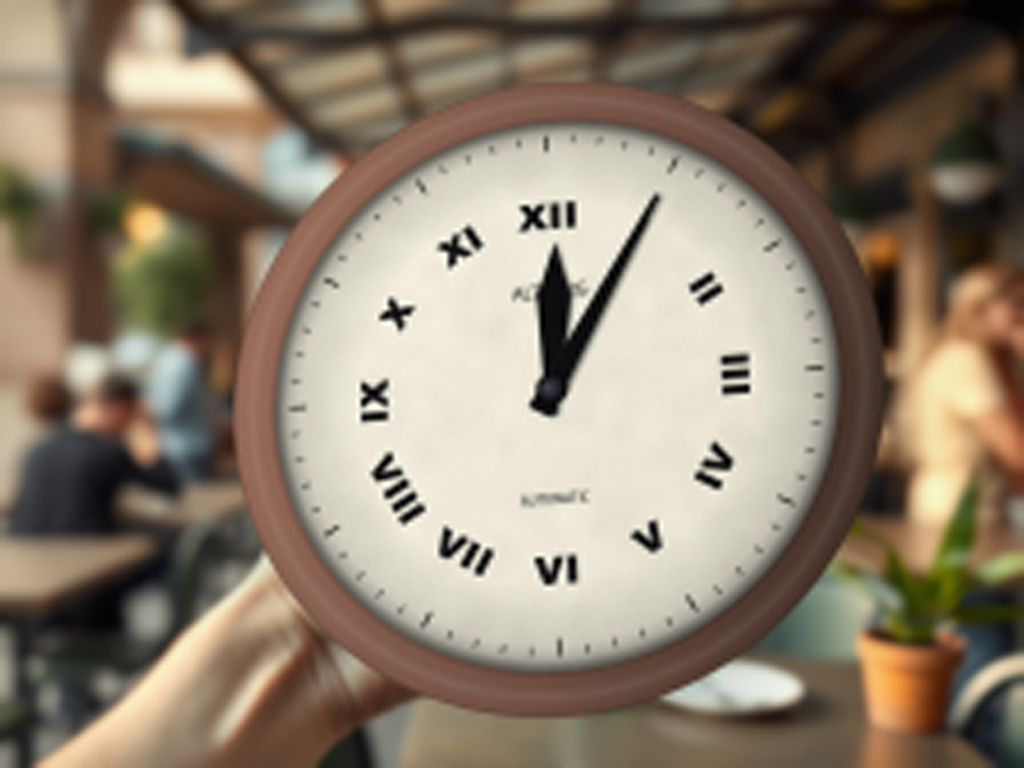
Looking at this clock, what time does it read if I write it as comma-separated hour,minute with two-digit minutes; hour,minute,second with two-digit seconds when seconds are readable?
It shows 12,05
